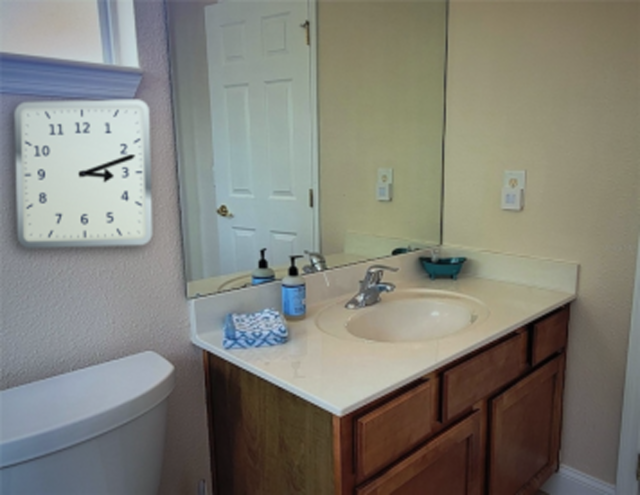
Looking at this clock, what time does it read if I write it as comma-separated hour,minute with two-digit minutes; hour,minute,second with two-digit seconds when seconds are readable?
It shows 3,12
